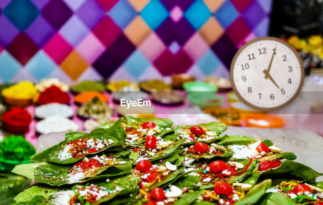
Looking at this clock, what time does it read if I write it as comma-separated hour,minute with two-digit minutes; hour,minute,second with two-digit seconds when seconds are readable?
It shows 5,05
